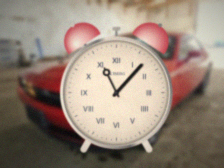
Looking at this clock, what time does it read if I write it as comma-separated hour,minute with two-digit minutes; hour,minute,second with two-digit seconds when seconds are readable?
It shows 11,07
